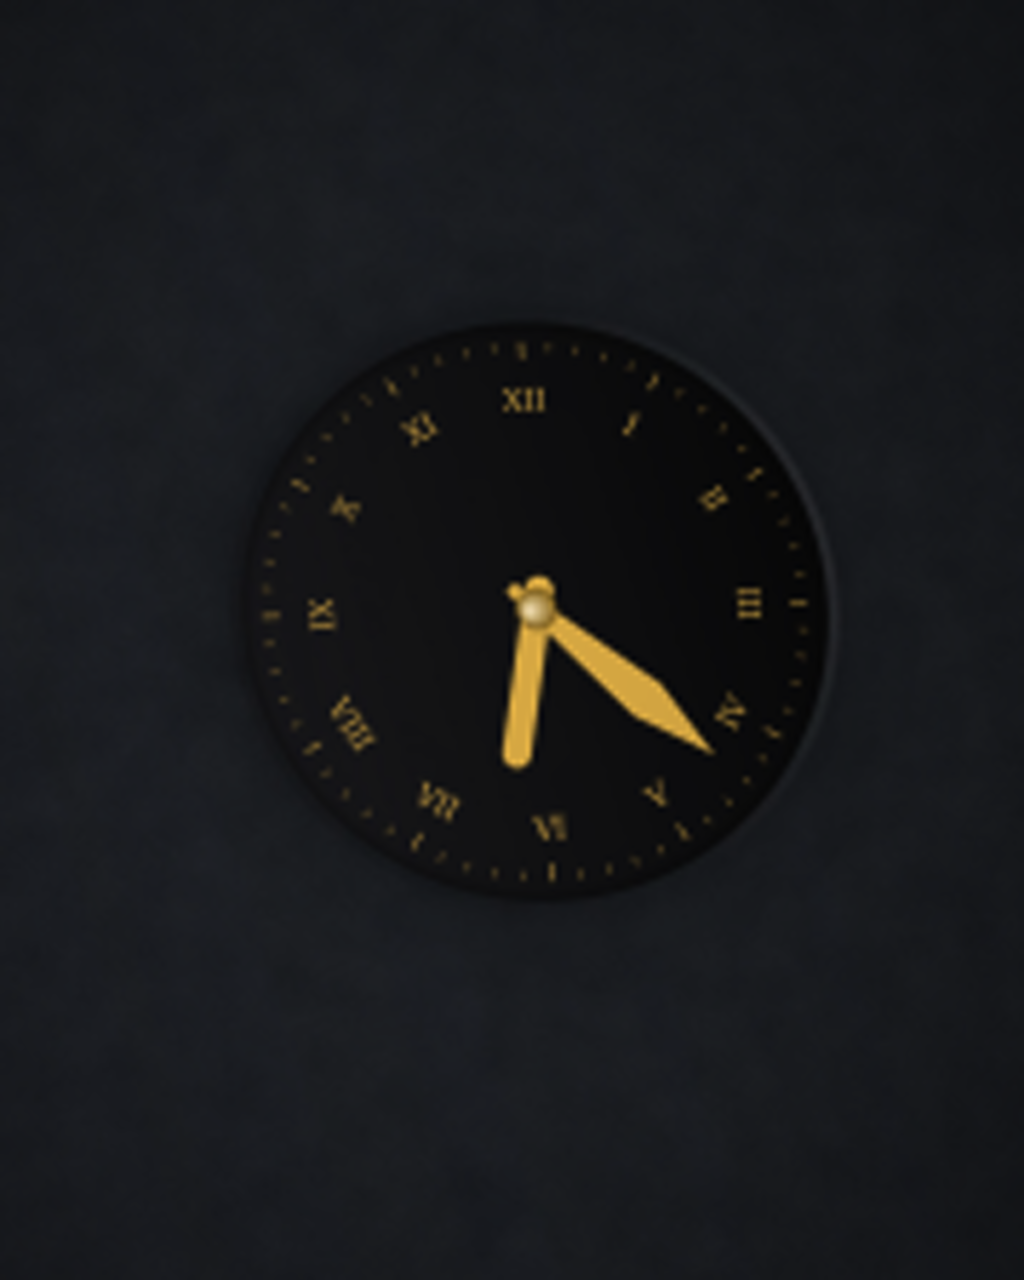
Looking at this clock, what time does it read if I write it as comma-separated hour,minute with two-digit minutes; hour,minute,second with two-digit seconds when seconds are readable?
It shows 6,22
